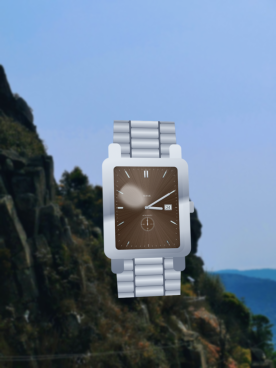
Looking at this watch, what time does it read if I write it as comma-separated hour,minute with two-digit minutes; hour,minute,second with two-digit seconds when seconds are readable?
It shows 3,10
